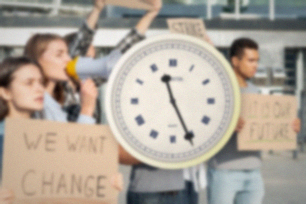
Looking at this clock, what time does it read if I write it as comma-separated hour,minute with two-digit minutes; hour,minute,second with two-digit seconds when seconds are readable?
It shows 11,26
